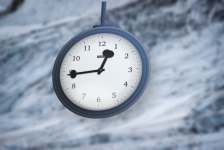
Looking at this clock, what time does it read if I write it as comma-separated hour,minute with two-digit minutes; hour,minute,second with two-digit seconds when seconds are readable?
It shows 12,44
